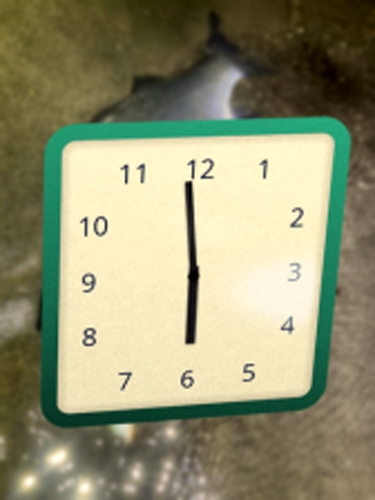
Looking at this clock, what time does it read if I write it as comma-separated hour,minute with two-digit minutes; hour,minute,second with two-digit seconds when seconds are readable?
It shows 5,59
